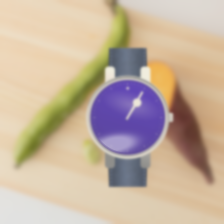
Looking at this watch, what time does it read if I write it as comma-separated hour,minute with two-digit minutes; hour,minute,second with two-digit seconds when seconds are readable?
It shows 1,05
